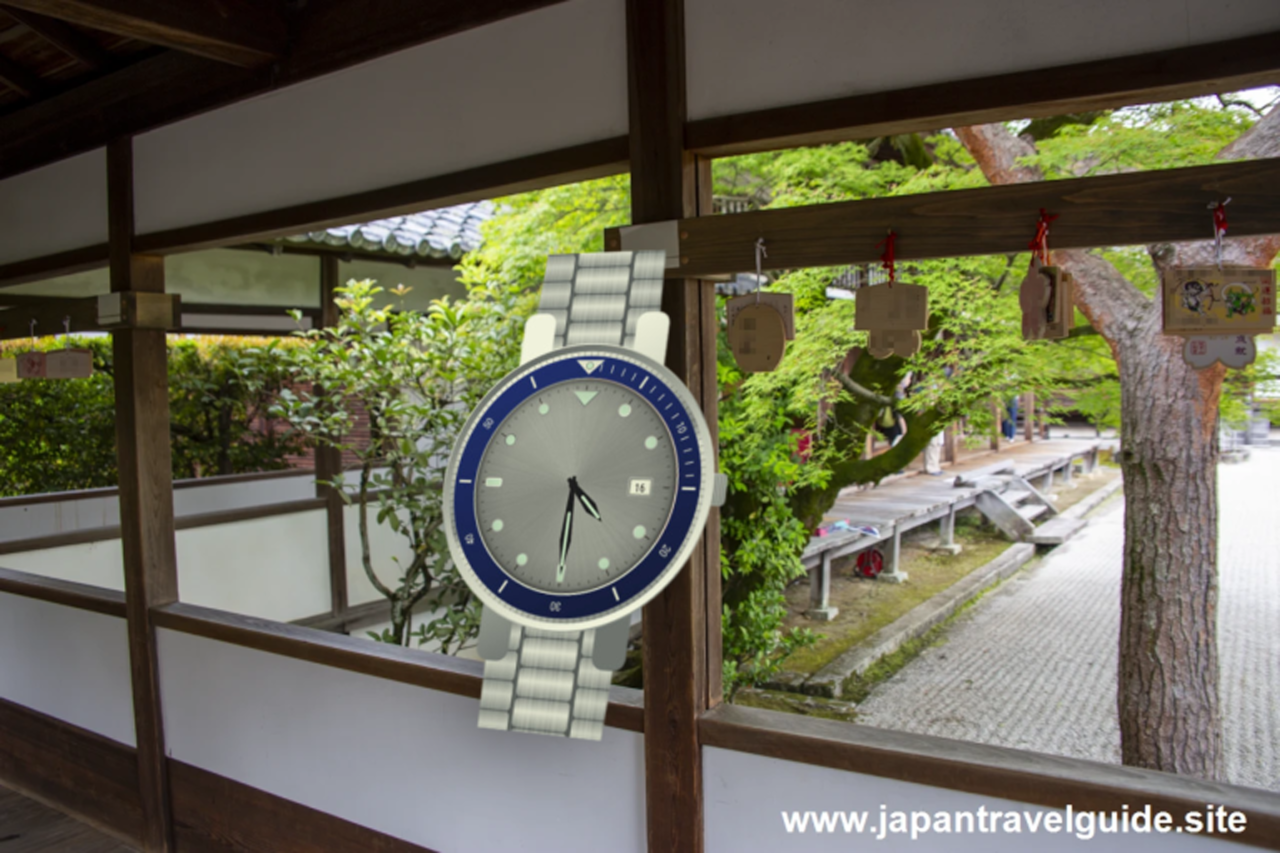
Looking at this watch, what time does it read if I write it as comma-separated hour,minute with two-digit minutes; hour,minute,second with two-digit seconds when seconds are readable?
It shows 4,30
